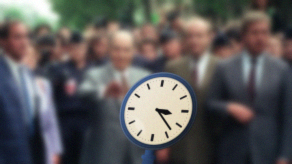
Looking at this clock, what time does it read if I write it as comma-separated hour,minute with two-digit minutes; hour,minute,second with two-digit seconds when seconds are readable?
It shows 3,23
